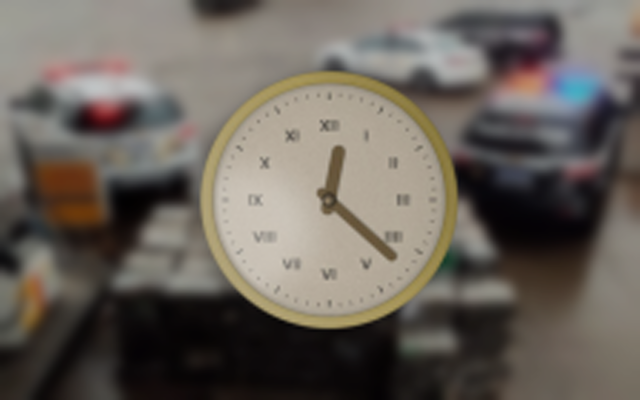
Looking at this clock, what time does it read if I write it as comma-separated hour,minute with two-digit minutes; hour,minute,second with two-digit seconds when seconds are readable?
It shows 12,22
